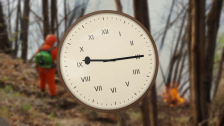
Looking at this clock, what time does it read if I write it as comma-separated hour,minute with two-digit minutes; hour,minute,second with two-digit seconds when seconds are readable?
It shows 9,15
